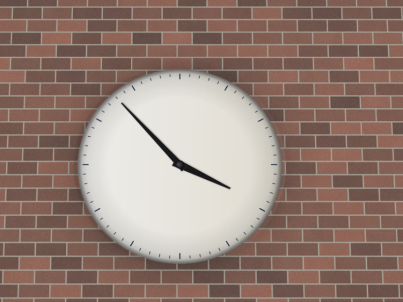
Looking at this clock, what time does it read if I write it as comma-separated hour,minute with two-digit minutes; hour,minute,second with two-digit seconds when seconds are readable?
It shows 3,53
